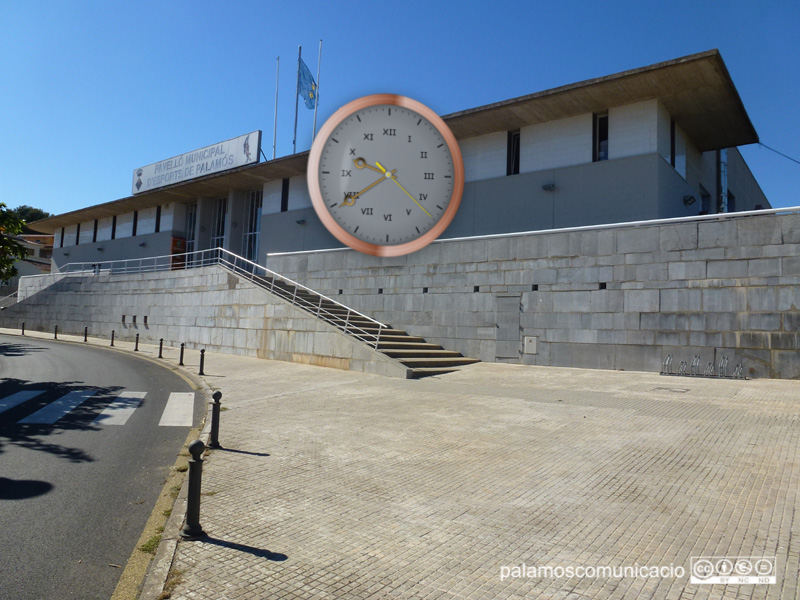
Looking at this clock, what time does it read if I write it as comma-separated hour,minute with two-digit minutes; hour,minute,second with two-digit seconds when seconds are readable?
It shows 9,39,22
